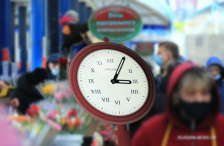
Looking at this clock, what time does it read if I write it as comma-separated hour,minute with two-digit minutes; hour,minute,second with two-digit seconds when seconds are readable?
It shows 3,05
